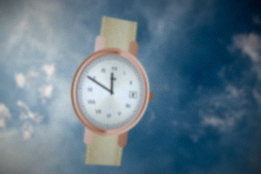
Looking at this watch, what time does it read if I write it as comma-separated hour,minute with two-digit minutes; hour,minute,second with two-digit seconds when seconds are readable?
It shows 11,49
